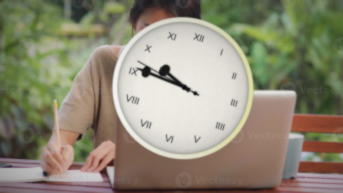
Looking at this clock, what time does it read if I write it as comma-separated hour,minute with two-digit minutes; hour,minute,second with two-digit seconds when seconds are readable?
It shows 9,45,47
